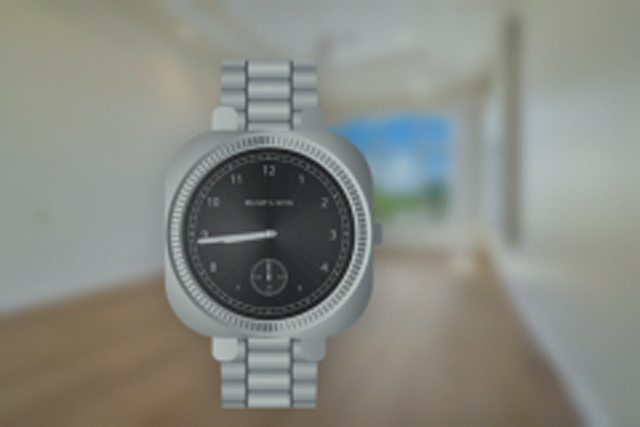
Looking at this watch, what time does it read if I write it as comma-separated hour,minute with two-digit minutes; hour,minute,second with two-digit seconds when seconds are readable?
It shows 8,44
